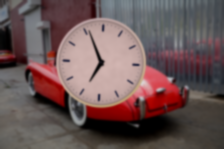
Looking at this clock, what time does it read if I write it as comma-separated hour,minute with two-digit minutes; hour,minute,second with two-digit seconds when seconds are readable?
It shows 6,56
